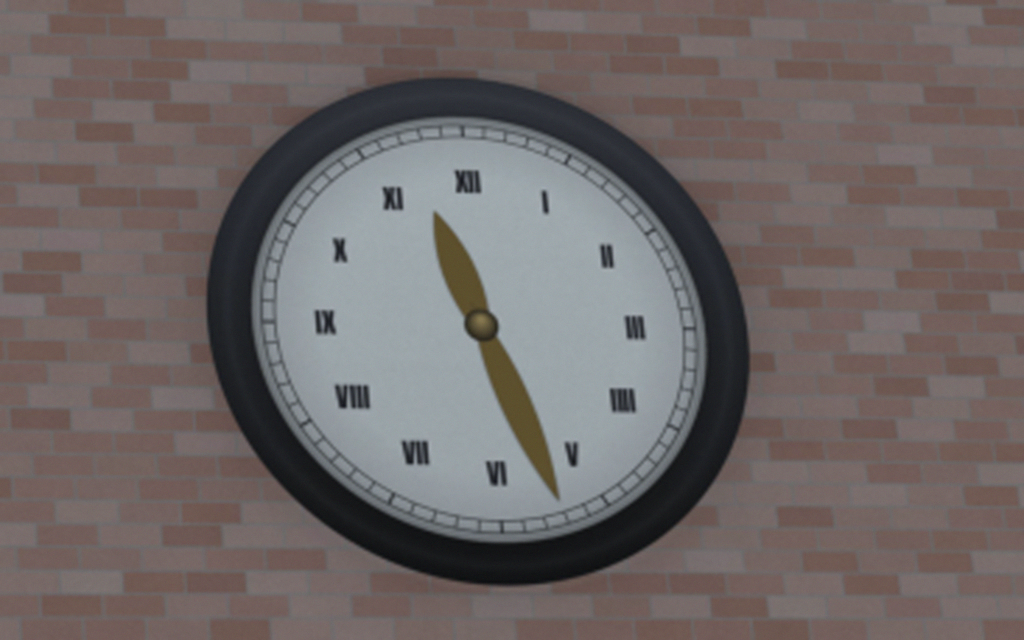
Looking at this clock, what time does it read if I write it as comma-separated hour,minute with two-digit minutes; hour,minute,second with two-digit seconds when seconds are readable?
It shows 11,27
